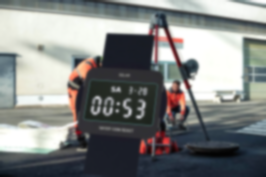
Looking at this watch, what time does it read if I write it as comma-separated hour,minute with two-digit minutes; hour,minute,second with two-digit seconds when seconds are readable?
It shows 0,53
